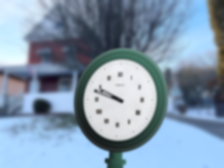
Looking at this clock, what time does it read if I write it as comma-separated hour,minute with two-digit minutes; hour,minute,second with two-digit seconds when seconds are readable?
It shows 9,48
